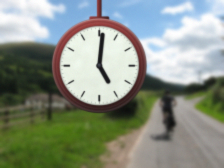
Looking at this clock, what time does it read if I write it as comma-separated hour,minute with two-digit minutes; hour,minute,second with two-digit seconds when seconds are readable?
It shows 5,01
